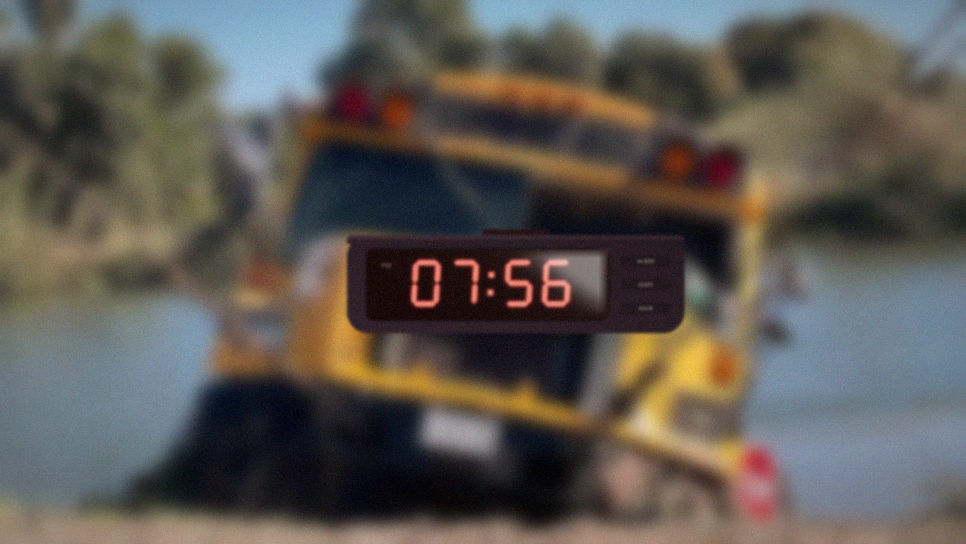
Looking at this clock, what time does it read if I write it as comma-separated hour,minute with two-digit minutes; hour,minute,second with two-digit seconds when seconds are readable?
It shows 7,56
